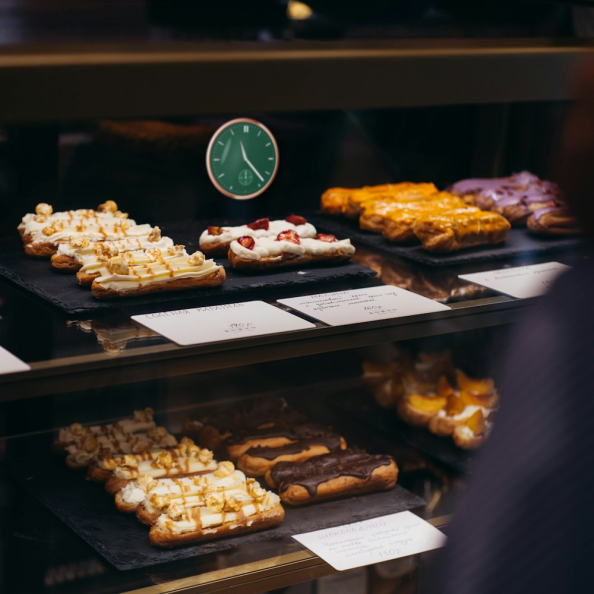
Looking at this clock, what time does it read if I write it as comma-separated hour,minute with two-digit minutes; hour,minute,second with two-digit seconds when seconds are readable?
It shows 11,23
